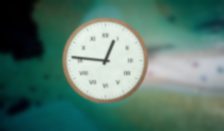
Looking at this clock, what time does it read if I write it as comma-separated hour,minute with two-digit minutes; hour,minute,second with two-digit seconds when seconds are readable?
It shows 12,46
